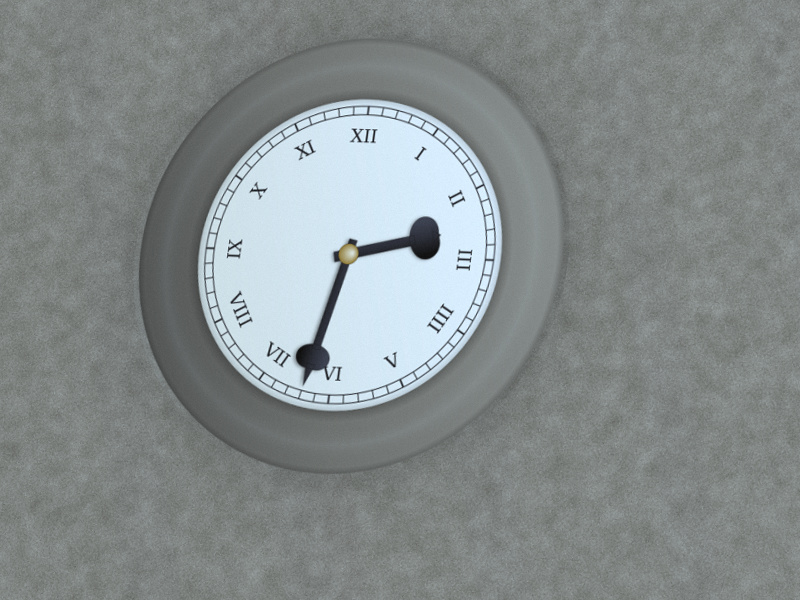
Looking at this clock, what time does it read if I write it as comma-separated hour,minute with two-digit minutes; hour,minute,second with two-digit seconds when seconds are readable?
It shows 2,32
